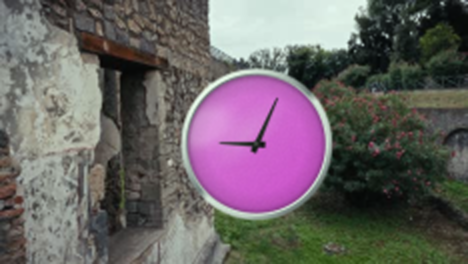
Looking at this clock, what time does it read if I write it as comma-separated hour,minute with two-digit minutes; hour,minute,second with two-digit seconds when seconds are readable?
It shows 9,04
